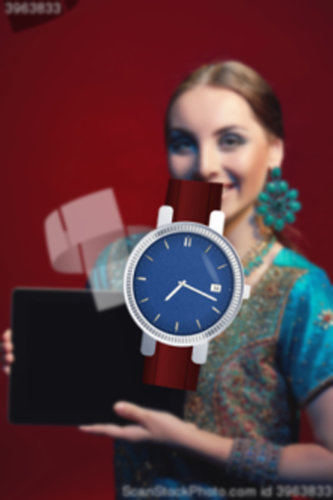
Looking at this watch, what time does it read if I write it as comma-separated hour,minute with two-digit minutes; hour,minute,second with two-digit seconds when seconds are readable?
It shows 7,18
